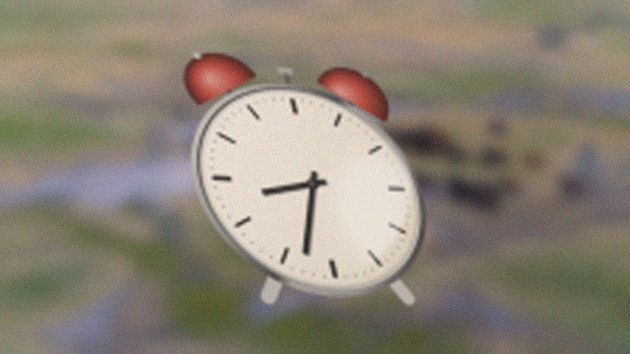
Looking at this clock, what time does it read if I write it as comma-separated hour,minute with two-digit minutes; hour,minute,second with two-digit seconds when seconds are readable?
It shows 8,33
